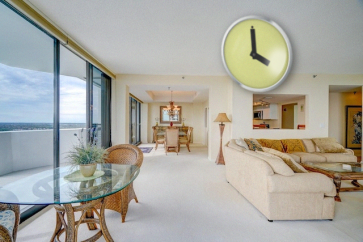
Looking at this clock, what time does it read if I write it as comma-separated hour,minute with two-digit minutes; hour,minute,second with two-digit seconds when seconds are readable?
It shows 4,00
